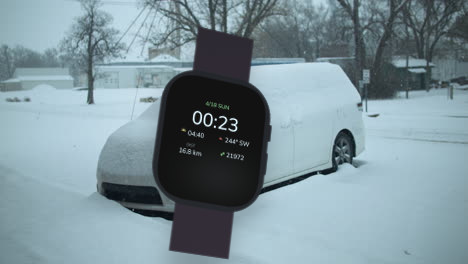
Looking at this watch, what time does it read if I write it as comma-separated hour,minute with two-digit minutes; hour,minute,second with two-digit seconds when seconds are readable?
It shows 0,23
